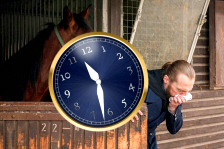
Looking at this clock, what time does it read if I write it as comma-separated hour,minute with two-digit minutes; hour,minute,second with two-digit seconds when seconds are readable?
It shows 11,32
